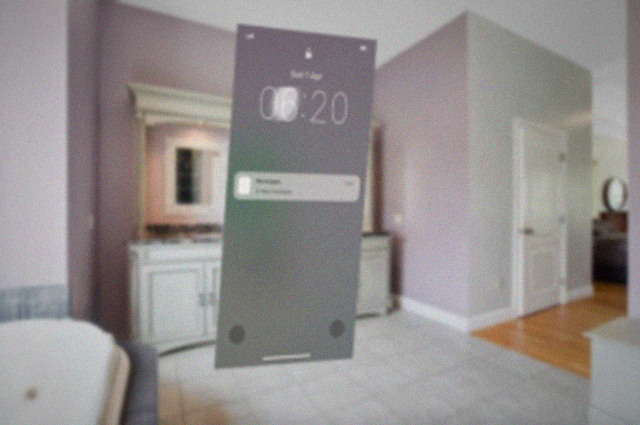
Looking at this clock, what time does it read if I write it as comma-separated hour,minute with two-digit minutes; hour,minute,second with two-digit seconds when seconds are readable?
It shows 6,20
